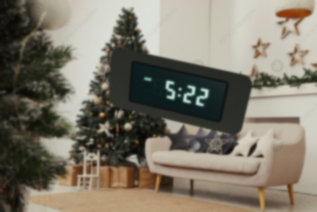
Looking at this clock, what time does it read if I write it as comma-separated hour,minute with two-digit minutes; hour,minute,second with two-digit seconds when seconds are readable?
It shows 5,22
